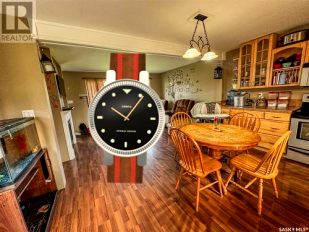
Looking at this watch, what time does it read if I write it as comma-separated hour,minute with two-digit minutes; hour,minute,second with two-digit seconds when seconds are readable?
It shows 10,06
